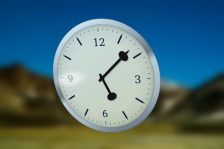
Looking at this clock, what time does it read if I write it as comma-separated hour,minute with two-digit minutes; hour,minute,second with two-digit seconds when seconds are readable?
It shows 5,08
